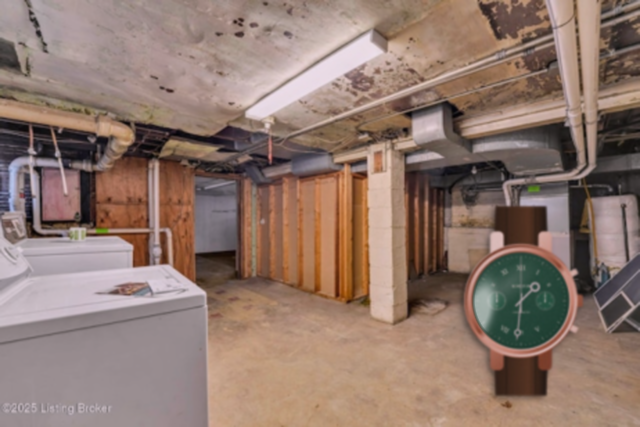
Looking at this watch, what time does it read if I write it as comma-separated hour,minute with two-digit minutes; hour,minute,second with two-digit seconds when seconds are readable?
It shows 1,31
